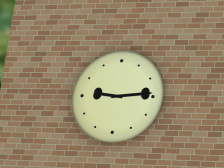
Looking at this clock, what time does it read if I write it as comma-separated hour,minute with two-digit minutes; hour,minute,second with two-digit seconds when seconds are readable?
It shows 9,14
